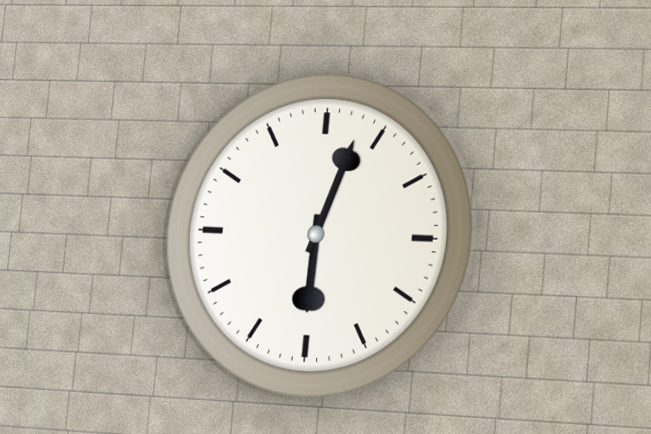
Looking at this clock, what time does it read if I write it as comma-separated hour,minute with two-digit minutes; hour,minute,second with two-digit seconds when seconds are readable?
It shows 6,03
